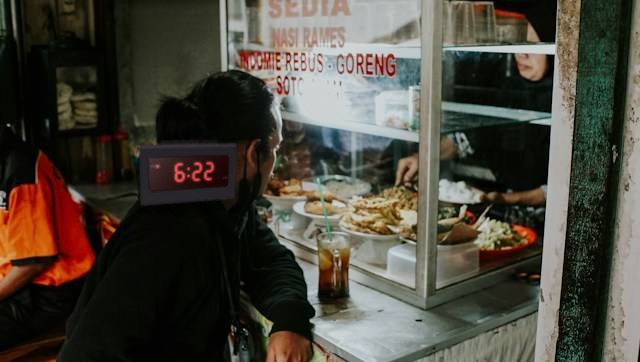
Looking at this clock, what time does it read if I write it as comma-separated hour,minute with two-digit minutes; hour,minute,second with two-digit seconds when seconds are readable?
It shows 6,22
